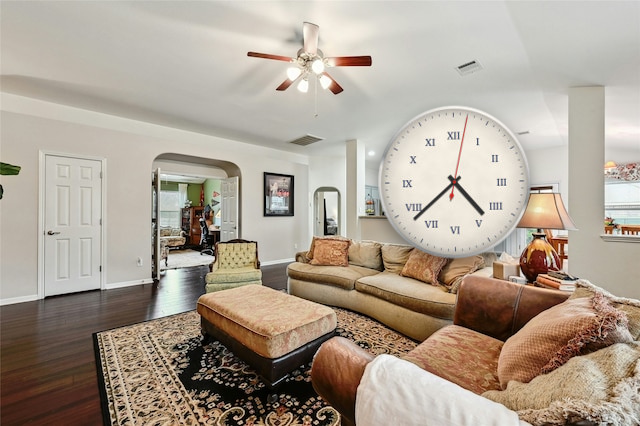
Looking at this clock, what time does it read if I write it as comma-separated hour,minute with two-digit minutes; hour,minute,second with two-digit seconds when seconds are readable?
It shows 4,38,02
